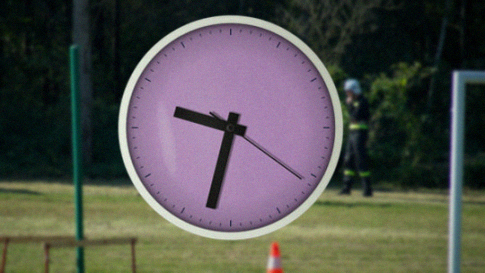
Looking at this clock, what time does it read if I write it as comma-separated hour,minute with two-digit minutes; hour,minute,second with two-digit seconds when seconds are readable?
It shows 9,32,21
